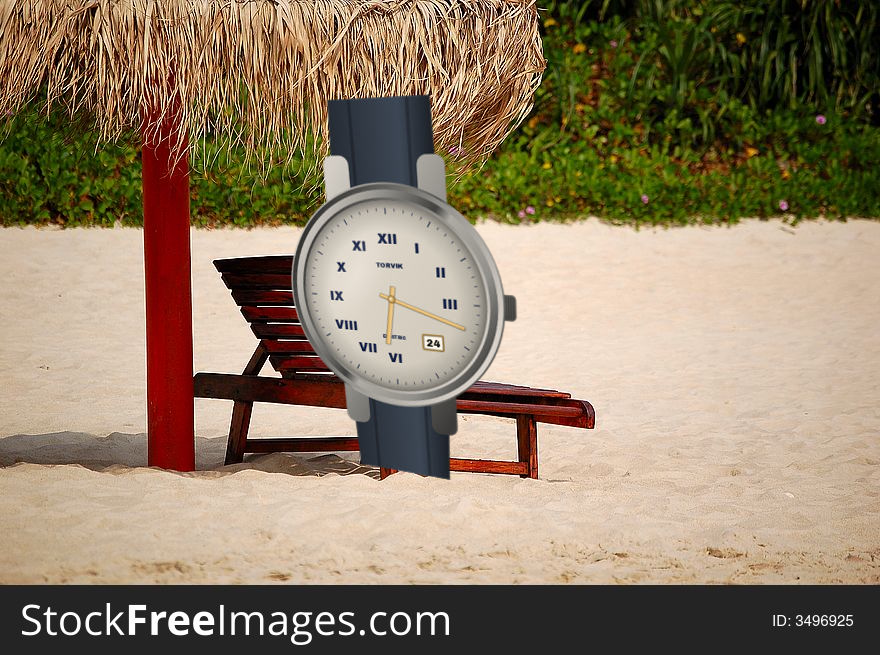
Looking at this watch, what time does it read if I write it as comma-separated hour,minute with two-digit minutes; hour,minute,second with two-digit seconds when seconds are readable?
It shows 6,18
